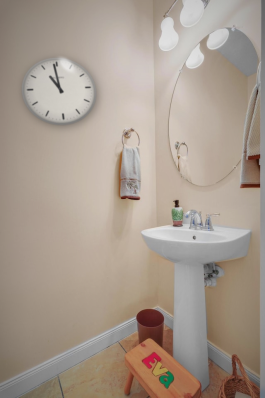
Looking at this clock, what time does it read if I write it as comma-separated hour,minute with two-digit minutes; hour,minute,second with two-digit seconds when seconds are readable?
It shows 10,59
